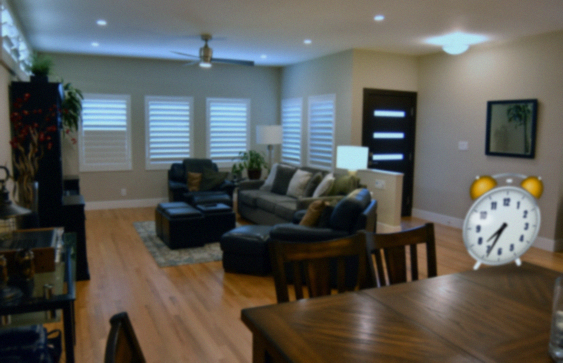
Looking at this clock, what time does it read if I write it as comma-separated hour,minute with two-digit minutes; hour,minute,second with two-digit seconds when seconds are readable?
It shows 7,34
